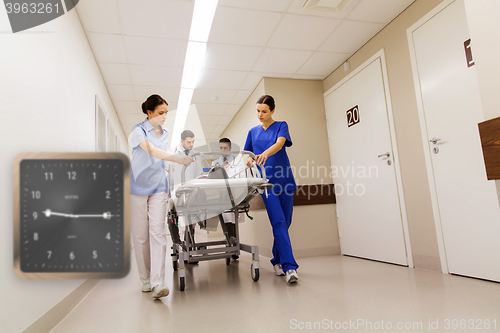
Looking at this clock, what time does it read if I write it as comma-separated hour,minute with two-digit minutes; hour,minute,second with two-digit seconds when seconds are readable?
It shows 9,15
